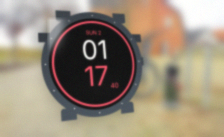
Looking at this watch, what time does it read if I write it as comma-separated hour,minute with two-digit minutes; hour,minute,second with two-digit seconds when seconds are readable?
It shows 1,17
